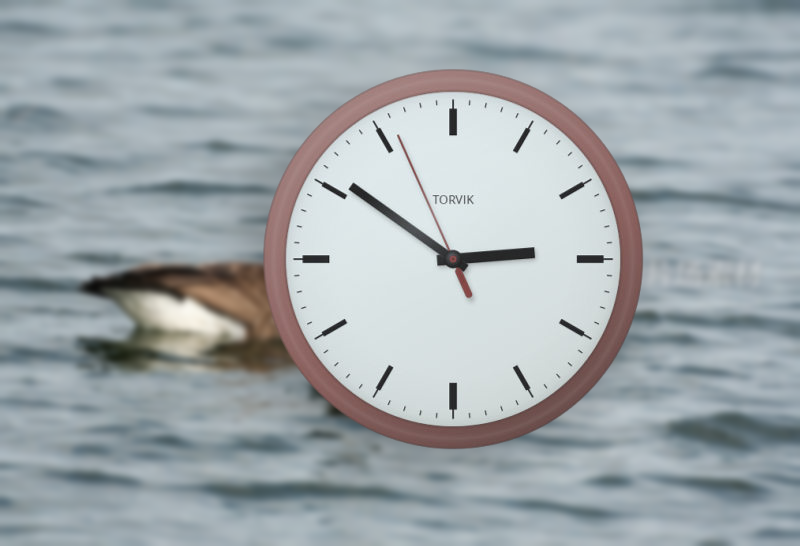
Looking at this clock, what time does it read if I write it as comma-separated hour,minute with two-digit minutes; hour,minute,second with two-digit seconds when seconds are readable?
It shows 2,50,56
